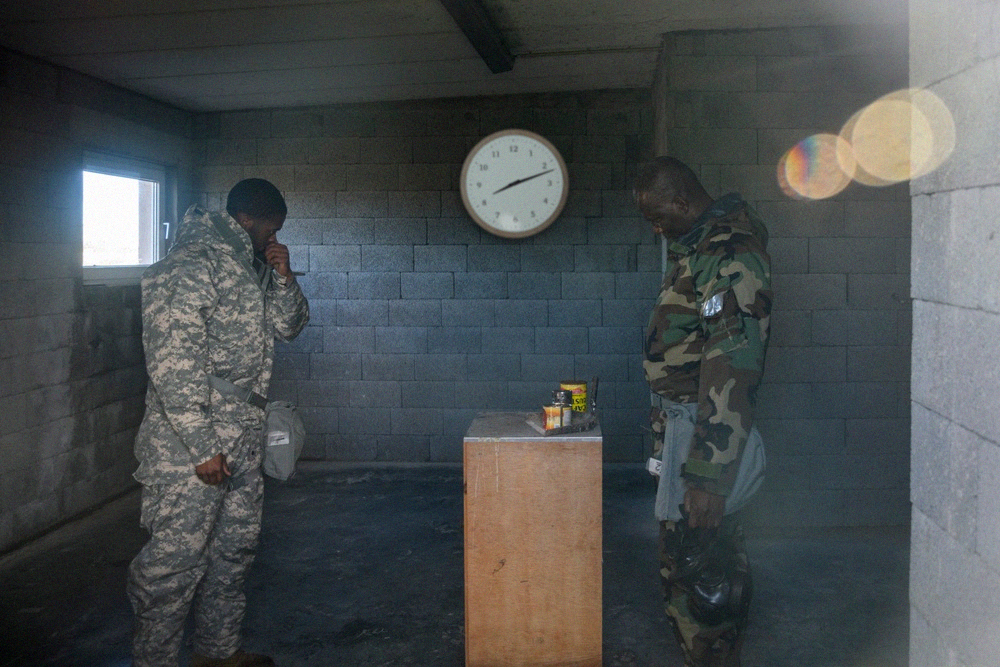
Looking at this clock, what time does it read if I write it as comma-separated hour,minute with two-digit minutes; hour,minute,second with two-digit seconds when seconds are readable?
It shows 8,12
